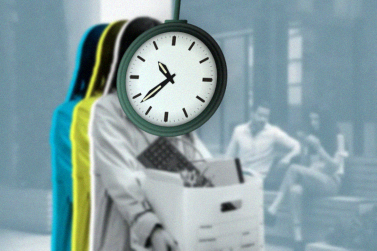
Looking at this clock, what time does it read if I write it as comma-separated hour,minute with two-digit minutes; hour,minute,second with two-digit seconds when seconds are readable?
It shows 10,38
